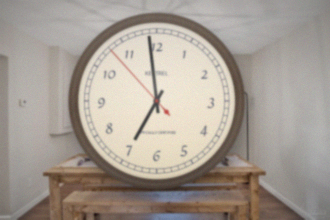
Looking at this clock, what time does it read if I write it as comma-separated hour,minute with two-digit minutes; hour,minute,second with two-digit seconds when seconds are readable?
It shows 6,58,53
